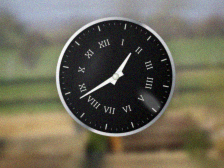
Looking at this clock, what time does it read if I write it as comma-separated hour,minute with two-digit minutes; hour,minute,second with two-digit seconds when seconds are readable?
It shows 1,43
